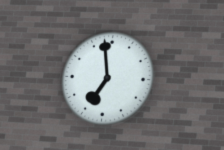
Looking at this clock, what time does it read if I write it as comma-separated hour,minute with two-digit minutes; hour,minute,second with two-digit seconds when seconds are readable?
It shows 6,58
